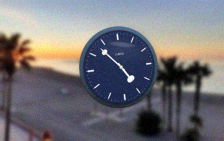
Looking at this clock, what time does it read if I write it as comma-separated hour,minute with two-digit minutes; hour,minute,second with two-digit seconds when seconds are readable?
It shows 4,53
